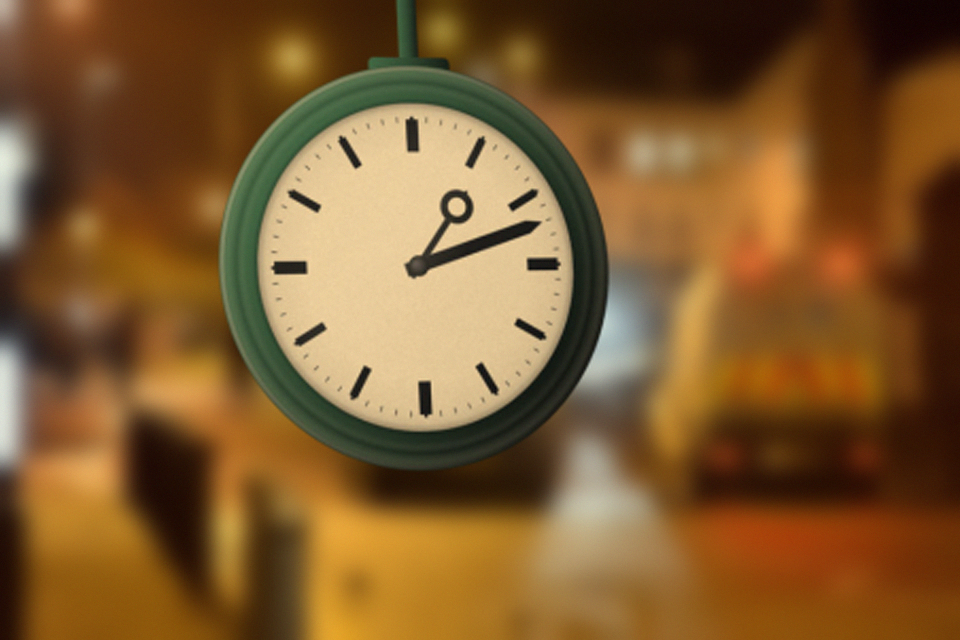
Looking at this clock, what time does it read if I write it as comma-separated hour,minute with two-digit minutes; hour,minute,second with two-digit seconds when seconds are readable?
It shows 1,12
